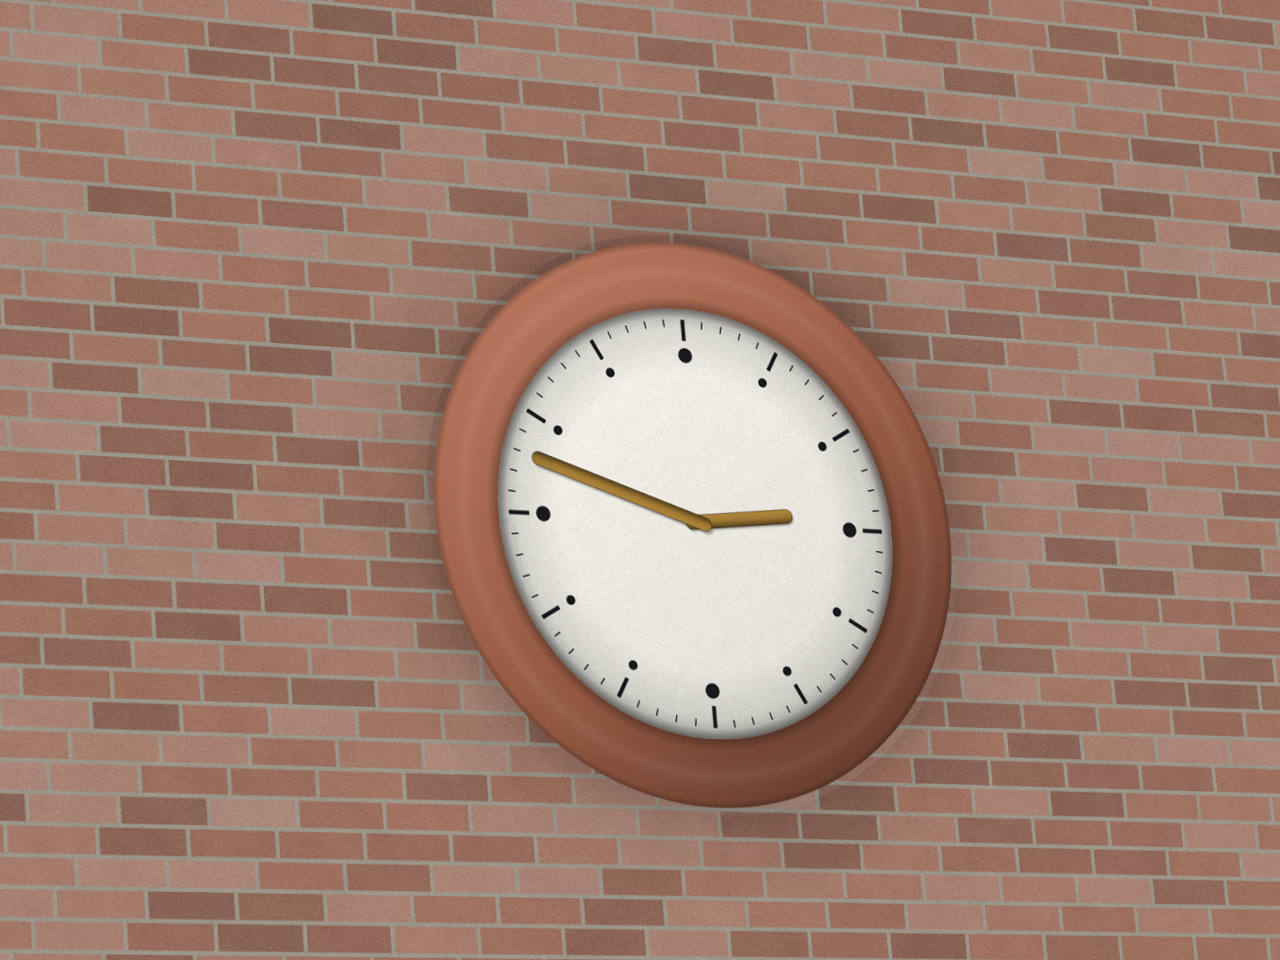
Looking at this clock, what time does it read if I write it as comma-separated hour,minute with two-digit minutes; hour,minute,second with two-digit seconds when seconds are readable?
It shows 2,48
